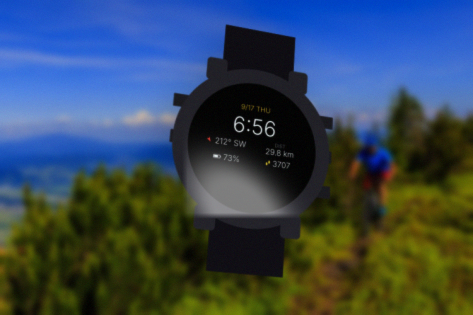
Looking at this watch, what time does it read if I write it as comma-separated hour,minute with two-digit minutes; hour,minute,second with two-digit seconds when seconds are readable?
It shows 6,56
